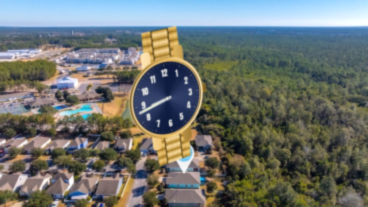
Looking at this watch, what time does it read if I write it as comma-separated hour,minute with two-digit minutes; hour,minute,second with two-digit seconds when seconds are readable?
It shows 8,43
